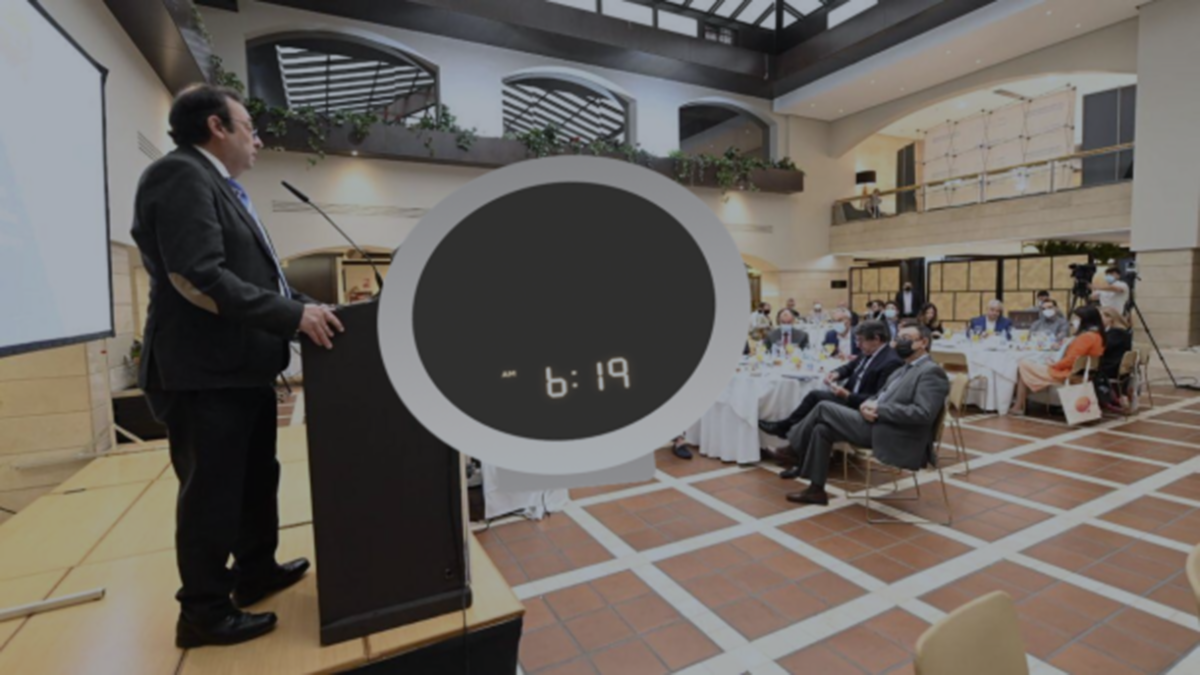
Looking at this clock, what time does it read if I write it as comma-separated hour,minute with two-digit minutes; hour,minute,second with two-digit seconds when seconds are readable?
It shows 6,19
